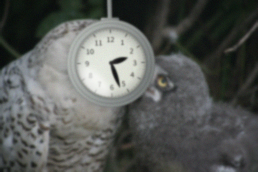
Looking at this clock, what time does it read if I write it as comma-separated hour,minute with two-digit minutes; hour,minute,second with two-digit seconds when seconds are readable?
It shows 2,27
